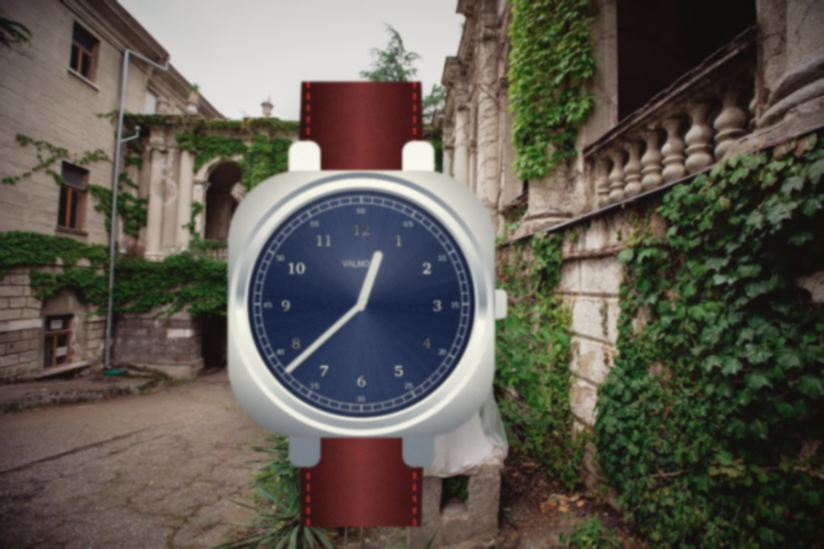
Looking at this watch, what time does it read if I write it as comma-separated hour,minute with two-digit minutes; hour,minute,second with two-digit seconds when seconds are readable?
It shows 12,38
